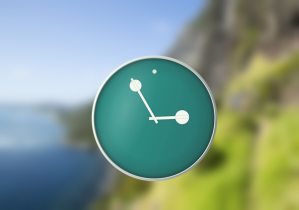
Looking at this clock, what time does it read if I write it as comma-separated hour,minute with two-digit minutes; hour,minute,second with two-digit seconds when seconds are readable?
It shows 2,55
